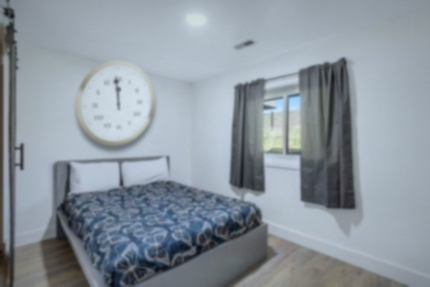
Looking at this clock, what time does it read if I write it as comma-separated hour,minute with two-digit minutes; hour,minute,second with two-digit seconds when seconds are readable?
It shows 11,59
